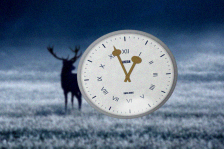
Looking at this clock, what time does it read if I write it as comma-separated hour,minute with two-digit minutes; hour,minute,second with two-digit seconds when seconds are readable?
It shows 12,57
